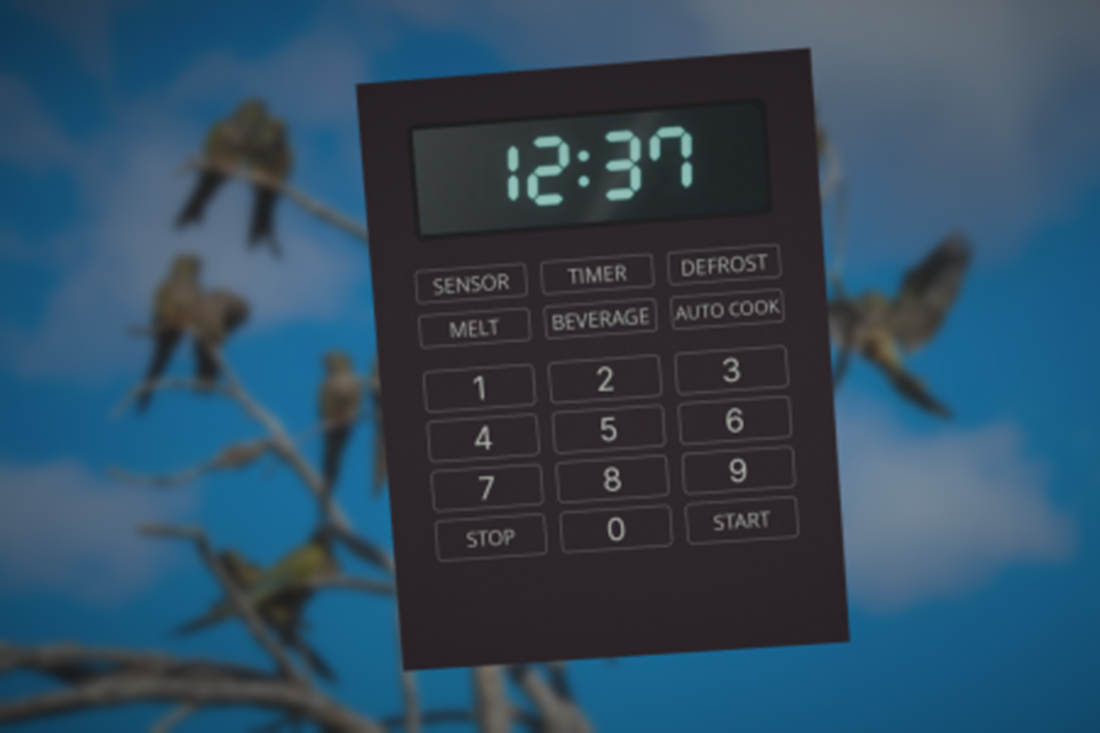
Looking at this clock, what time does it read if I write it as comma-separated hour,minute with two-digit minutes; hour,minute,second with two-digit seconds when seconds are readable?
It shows 12,37
